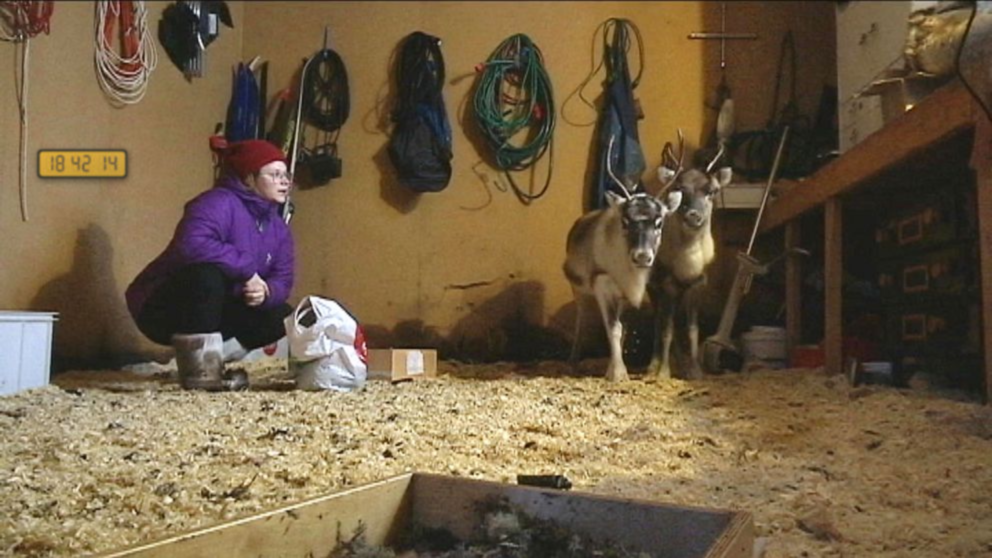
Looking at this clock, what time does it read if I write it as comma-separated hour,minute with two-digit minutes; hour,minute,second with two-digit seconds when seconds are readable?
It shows 18,42,14
